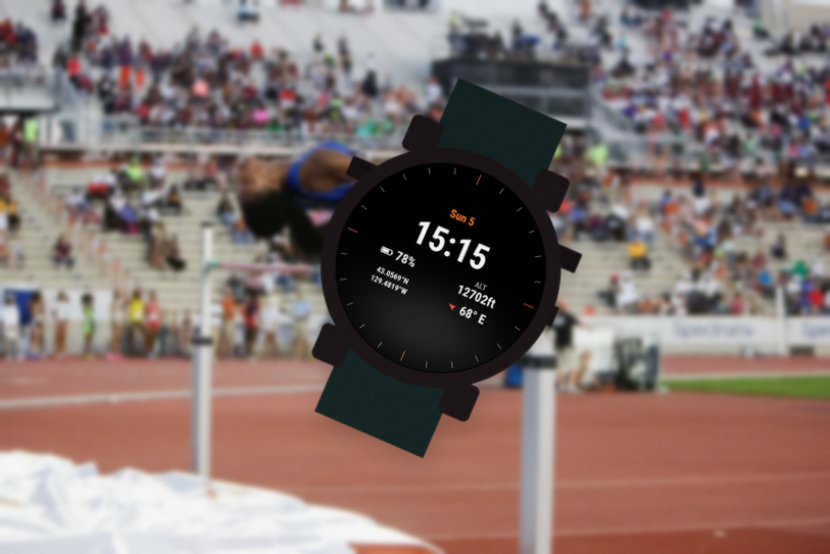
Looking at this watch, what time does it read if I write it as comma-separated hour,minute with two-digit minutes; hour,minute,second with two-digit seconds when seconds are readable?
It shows 15,15
